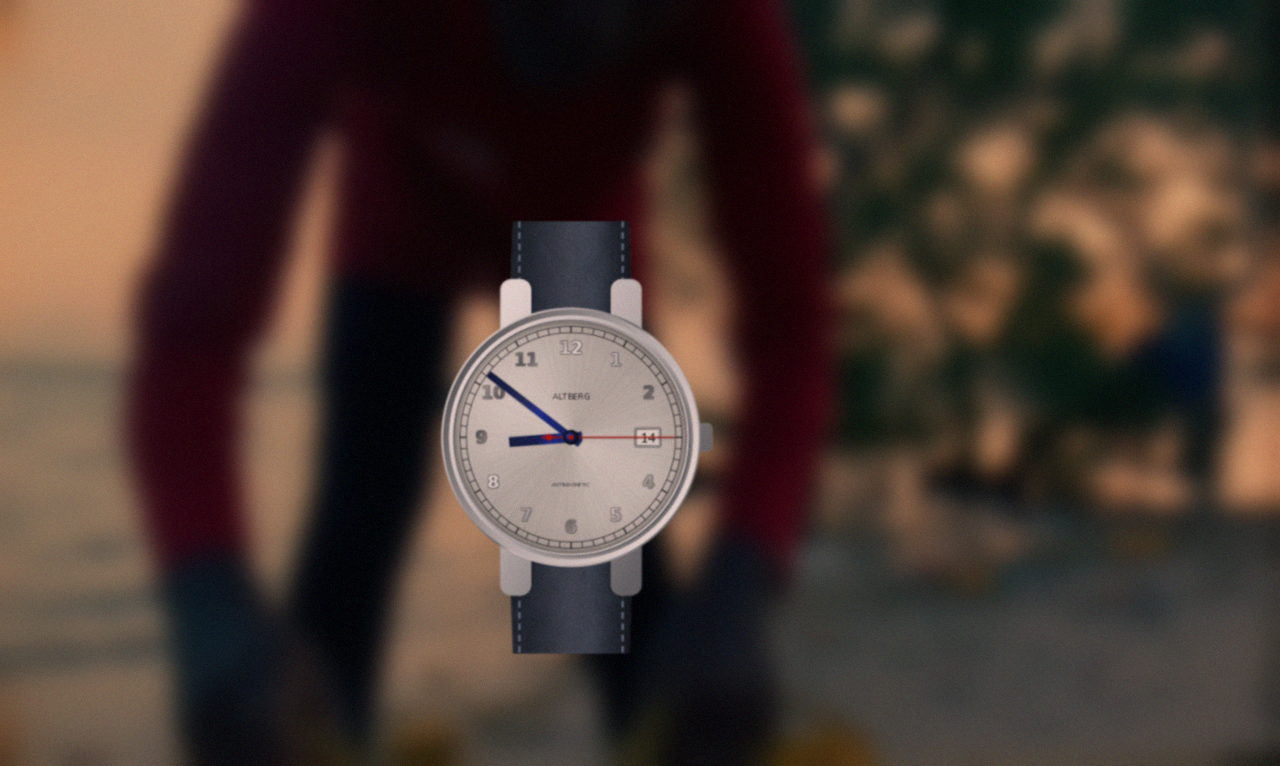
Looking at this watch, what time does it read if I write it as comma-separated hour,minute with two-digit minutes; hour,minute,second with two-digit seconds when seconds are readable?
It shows 8,51,15
